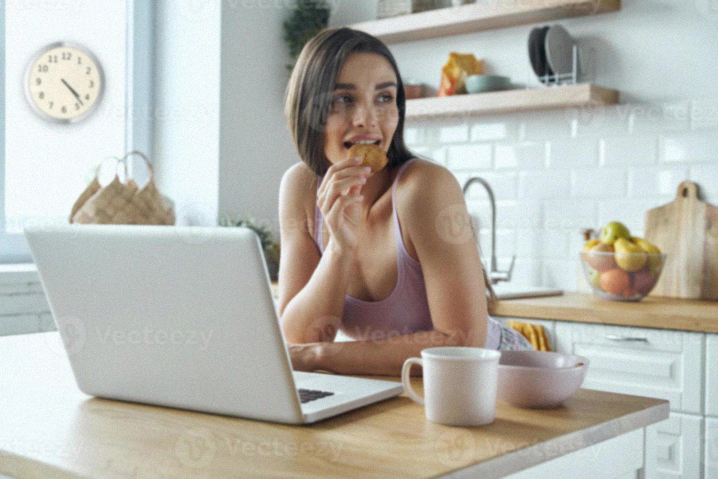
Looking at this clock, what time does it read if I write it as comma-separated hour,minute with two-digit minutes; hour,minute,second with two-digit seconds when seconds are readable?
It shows 4,23
